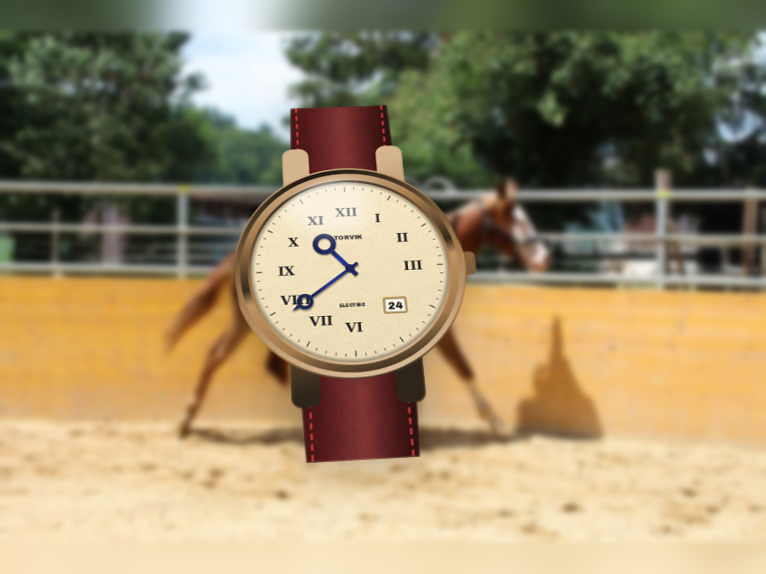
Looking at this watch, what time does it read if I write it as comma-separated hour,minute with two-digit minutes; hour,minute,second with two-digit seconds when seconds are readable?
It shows 10,39
